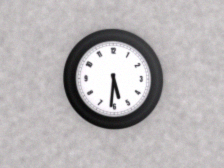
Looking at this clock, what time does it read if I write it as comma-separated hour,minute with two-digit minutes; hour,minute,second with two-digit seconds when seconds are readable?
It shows 5,31
